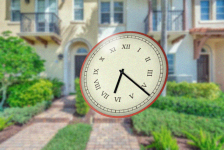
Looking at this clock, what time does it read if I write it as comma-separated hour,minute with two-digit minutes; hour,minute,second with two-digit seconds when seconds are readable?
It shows 6,21
